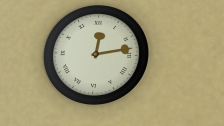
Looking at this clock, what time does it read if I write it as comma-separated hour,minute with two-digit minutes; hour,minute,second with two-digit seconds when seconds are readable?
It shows 12,13
